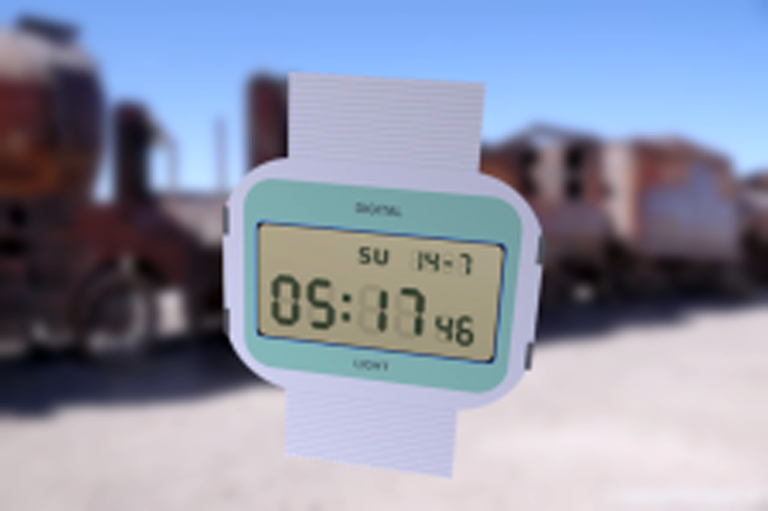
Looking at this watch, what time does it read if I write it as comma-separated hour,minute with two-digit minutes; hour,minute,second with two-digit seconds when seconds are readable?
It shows 5,17,46
